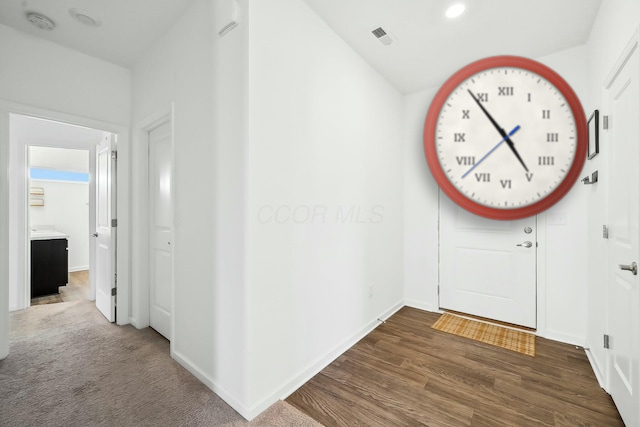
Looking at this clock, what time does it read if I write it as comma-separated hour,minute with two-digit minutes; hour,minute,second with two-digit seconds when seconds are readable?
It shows 4,53,38
